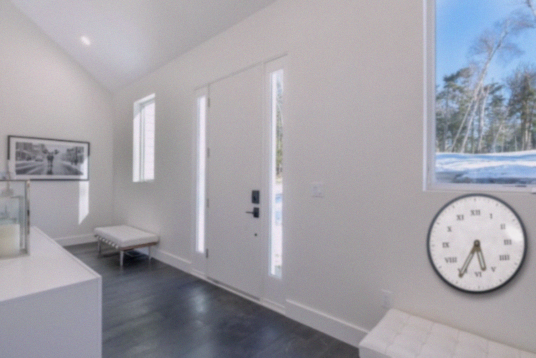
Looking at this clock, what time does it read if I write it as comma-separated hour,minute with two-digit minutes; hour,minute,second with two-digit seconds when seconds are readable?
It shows 5,35
